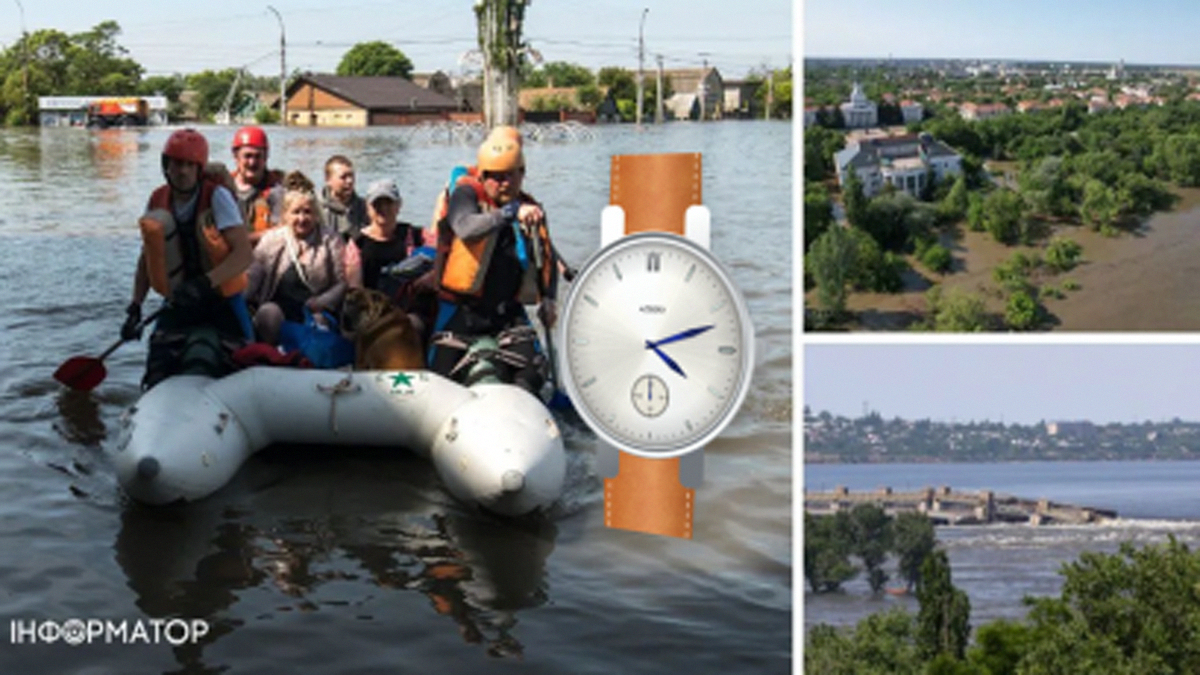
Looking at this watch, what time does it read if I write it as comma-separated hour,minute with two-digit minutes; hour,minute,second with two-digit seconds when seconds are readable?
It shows 4,12
